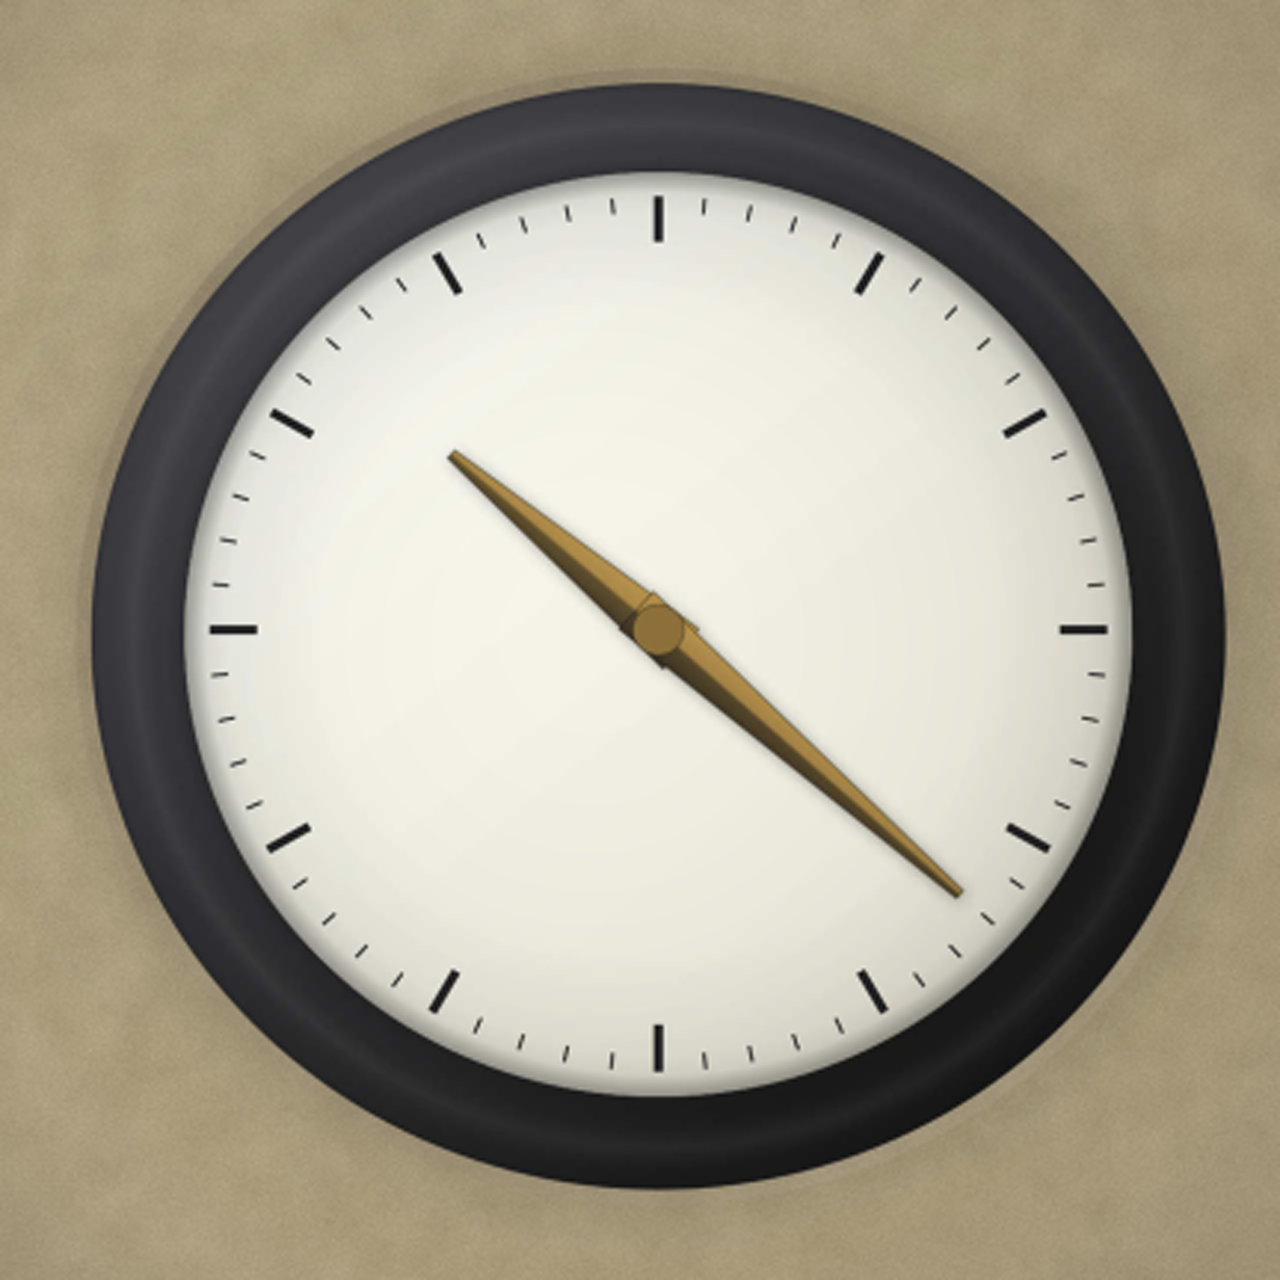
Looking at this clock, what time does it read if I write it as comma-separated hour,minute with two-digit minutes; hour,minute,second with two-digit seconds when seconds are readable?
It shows 10,22
